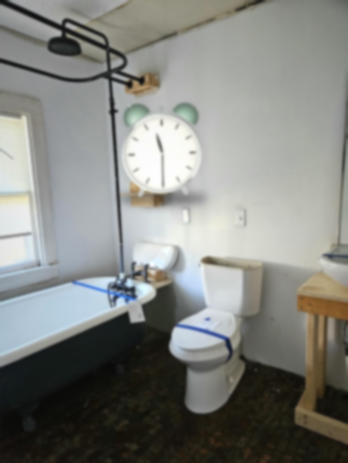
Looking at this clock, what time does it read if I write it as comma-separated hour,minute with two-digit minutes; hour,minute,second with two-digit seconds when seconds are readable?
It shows 11,30
